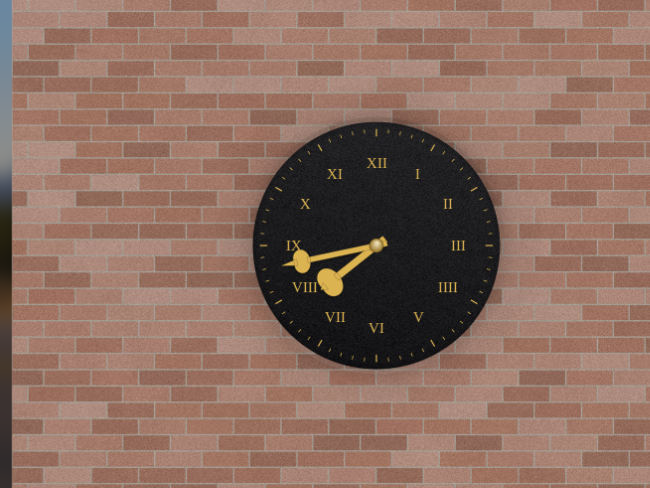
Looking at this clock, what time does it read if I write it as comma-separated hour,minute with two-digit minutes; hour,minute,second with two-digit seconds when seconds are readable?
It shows 7,43
